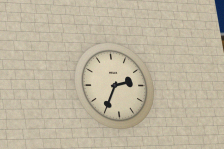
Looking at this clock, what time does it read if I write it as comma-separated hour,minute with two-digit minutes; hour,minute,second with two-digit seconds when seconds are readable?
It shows 2,35
